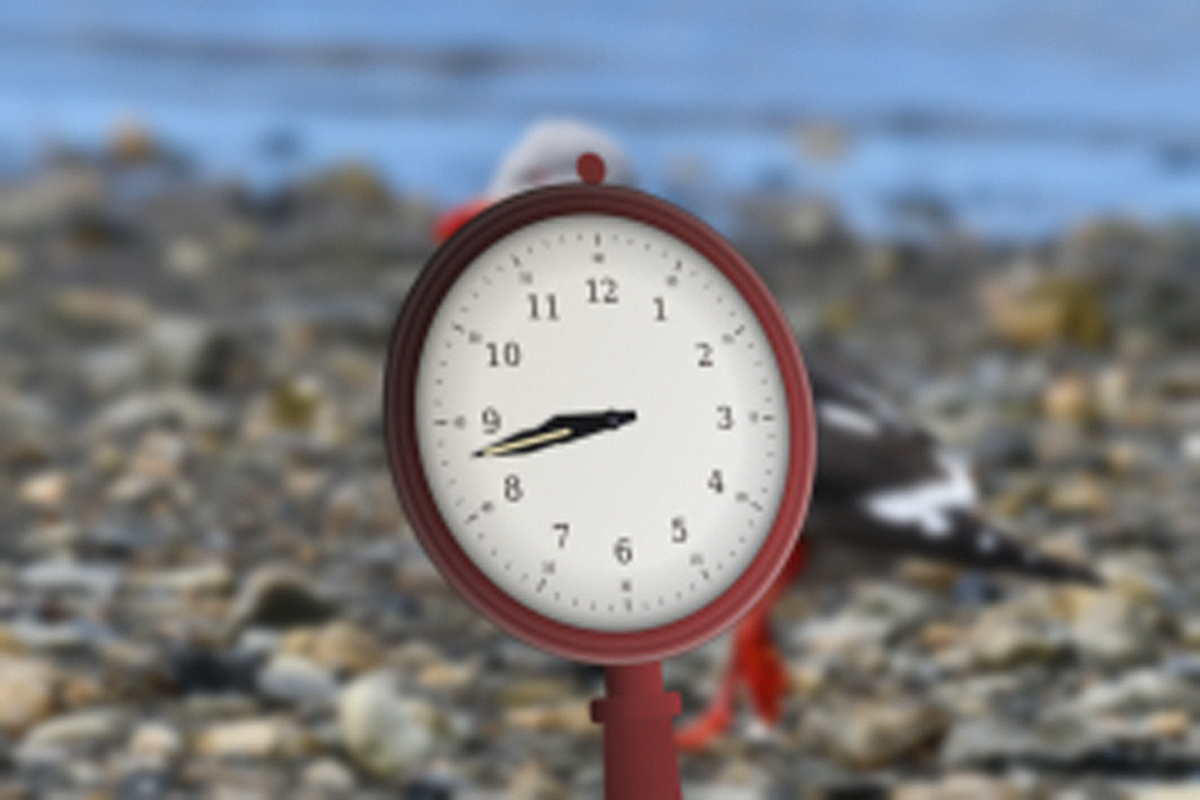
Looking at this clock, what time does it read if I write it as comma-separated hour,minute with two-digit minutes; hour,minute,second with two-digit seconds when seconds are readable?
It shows 8,43
